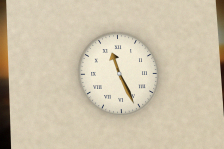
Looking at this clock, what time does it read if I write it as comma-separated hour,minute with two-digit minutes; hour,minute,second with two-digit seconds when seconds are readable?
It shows 11,26
